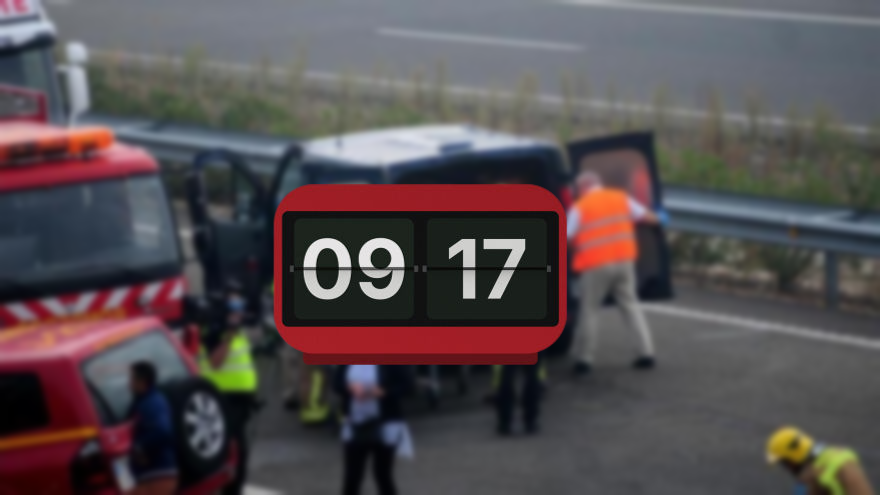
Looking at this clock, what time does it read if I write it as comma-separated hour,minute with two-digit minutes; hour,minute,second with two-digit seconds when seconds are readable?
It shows 9,17
